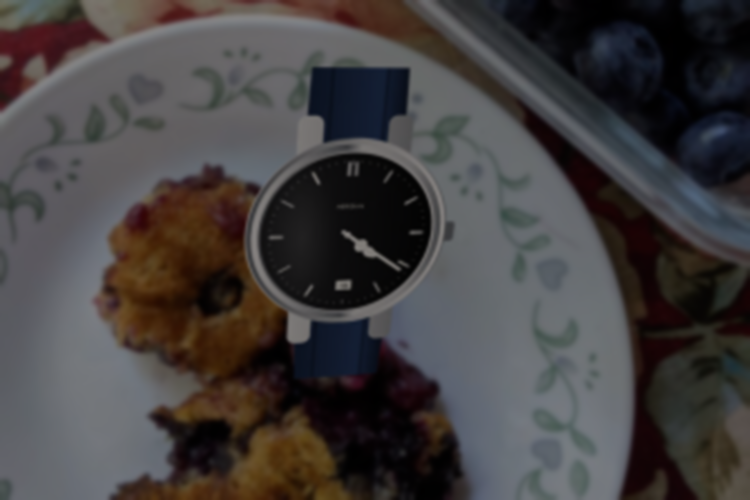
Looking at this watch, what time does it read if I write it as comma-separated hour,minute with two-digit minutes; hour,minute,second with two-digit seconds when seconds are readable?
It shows 4,21
